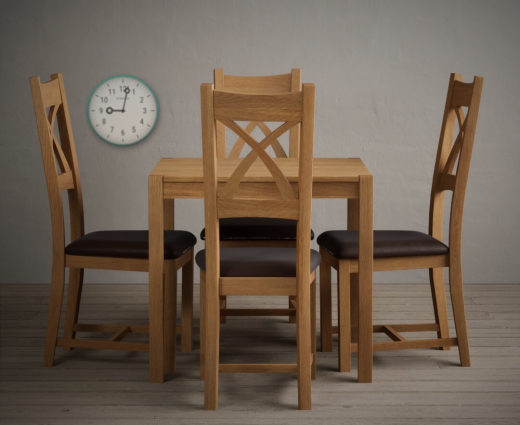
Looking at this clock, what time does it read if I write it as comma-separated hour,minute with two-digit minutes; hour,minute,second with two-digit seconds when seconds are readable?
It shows 9,02
